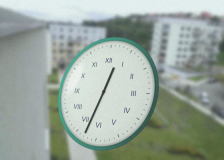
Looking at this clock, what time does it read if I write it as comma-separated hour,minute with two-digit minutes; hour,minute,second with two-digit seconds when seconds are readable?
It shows 12,33
